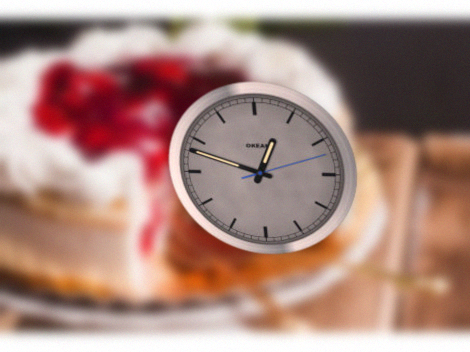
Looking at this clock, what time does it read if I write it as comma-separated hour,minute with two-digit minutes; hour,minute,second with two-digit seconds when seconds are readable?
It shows 12,48,12
